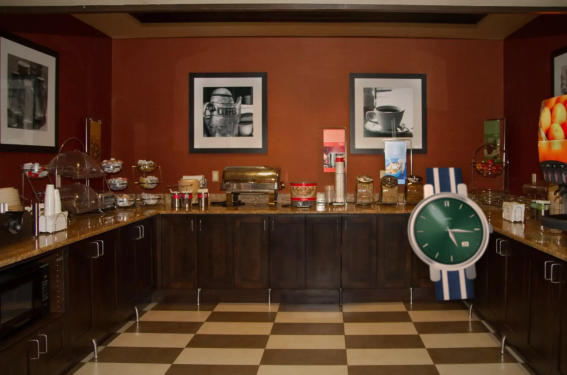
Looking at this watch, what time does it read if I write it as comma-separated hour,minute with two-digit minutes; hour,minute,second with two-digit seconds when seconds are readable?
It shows 5,16
